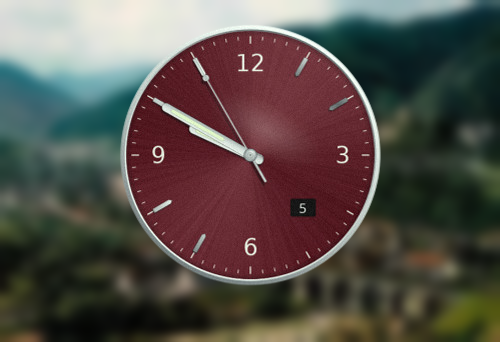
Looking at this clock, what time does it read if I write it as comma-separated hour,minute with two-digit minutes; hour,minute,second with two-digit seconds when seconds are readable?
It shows 9,49,55
